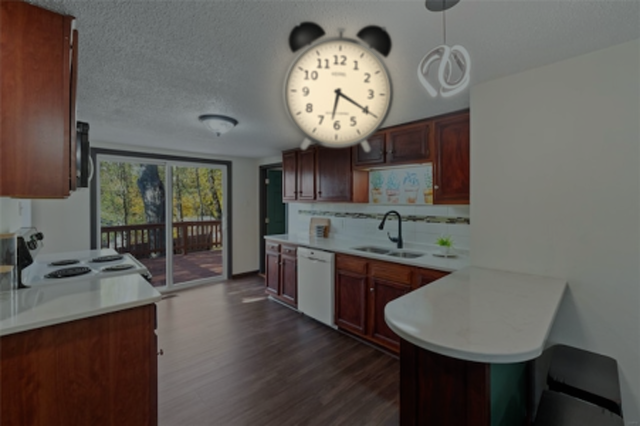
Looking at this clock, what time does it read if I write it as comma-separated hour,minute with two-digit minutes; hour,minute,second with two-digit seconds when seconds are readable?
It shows 6,20
